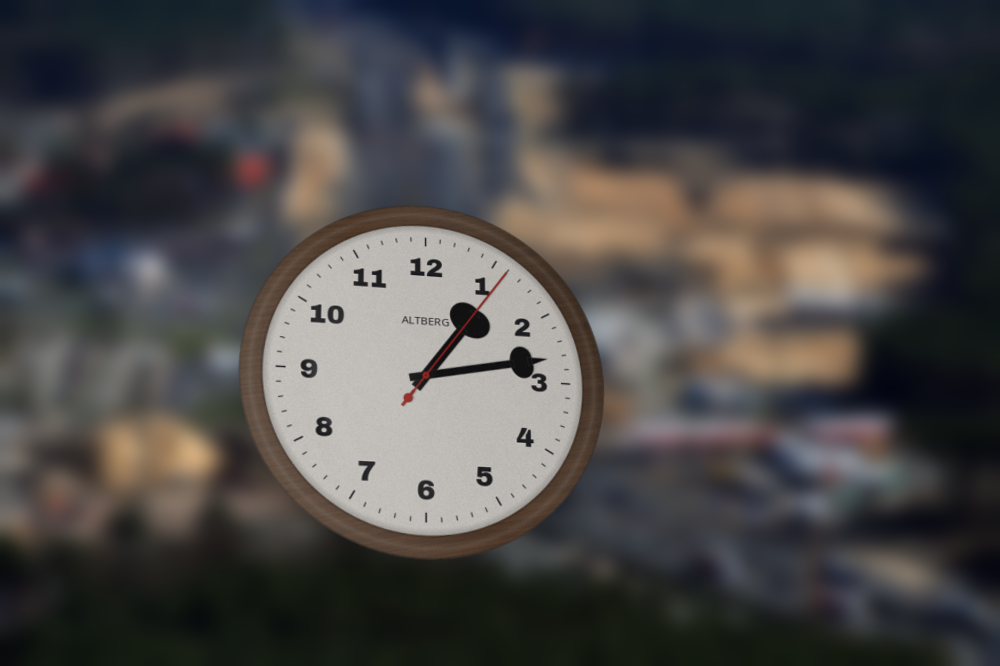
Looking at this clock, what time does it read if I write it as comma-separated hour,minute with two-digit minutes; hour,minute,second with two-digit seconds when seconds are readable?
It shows 1,13,06
